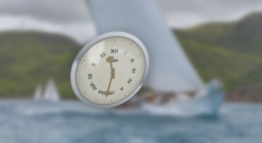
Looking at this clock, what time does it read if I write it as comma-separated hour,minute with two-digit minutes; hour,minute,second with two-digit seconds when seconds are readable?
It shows 11,32
